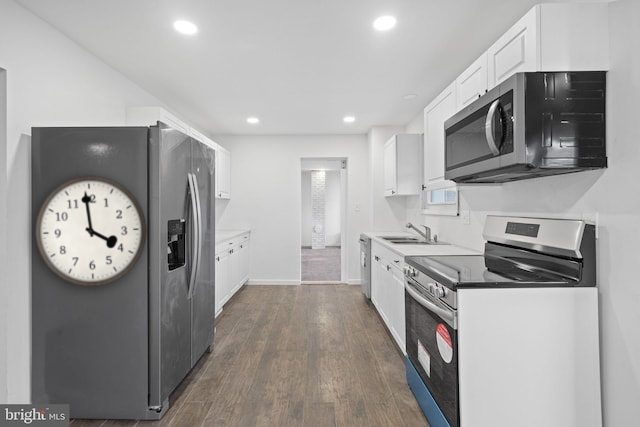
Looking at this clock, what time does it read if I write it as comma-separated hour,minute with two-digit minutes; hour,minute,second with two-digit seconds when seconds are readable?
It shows 3,59
